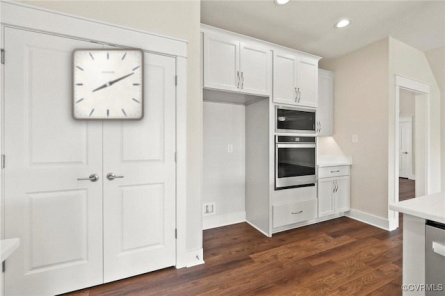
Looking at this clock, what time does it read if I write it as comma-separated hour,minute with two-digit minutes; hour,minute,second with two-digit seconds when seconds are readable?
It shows 8,11
